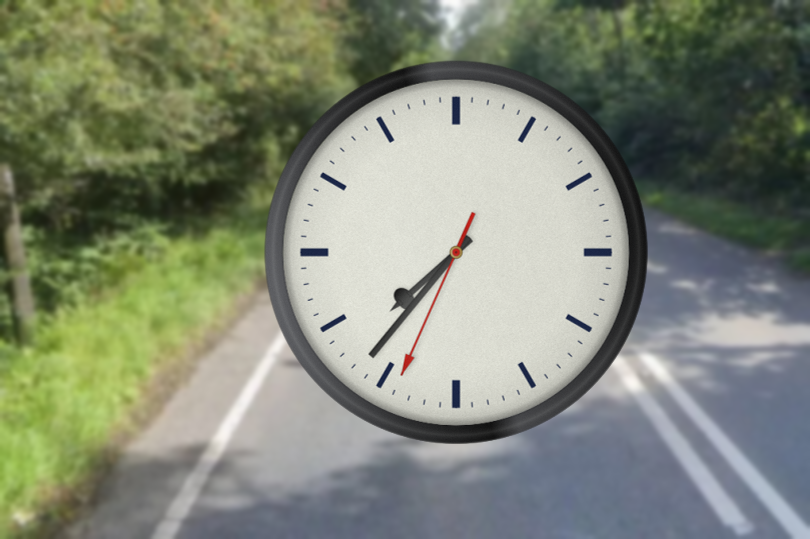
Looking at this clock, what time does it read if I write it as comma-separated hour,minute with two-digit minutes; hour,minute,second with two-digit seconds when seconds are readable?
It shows 7,36,34
